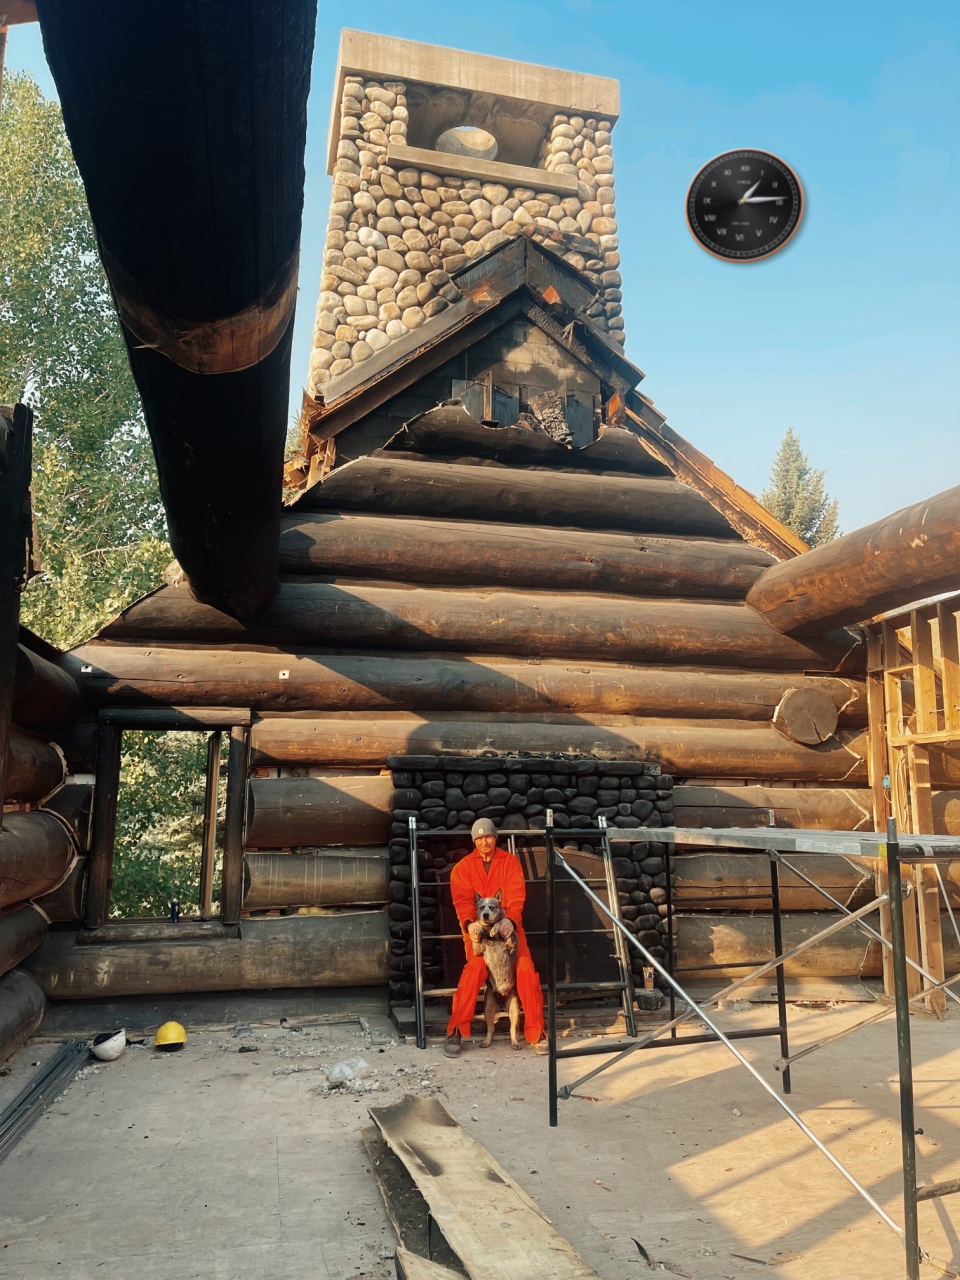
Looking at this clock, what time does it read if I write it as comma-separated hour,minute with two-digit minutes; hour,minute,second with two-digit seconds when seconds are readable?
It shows 1,14
